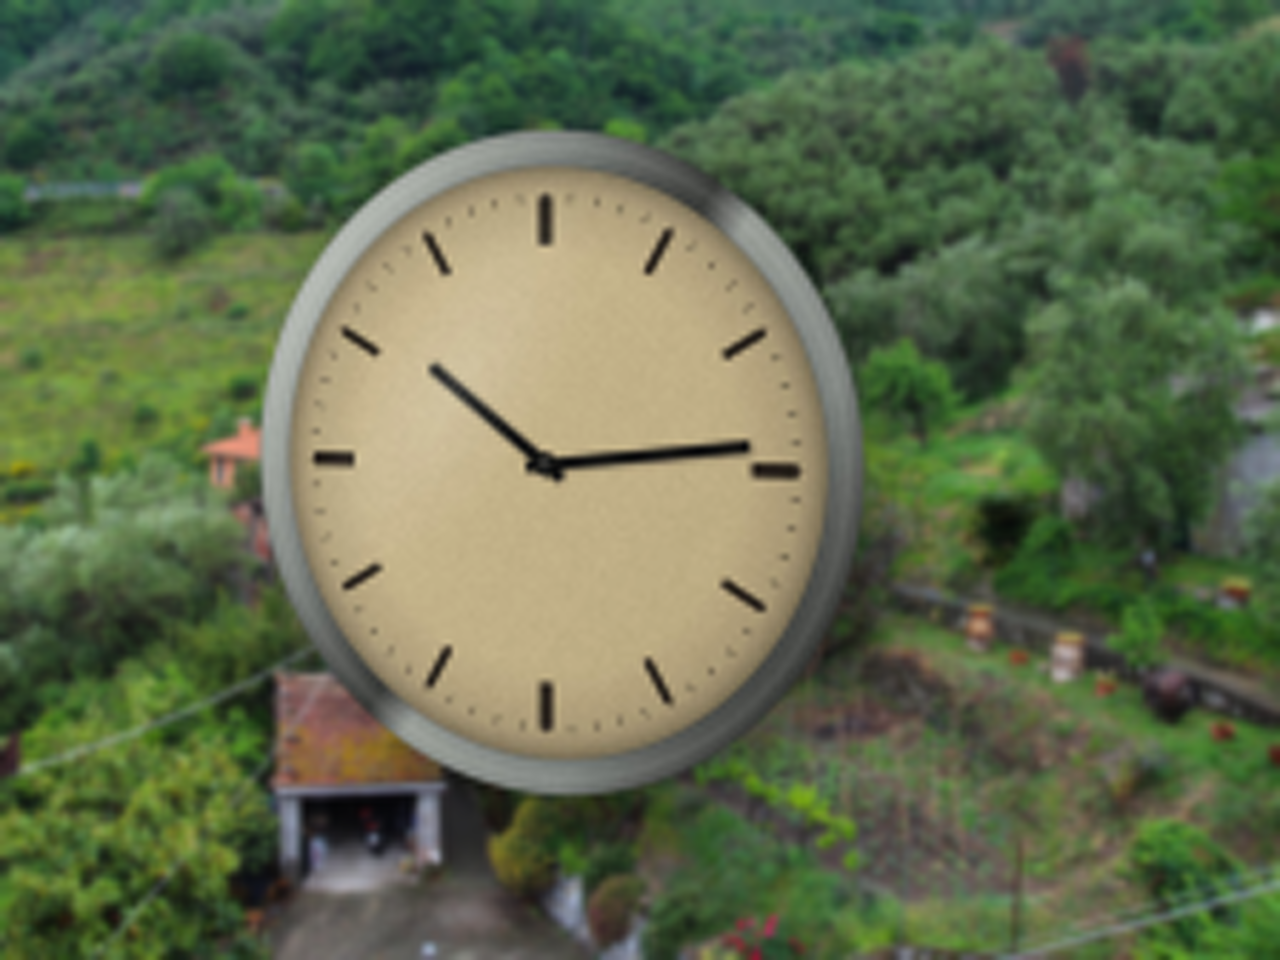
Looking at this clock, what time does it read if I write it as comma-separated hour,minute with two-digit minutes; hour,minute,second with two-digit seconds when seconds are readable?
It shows 10,14
